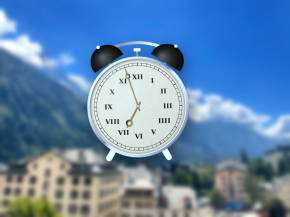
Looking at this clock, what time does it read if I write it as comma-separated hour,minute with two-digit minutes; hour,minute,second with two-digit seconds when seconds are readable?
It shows 6,57
